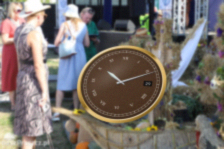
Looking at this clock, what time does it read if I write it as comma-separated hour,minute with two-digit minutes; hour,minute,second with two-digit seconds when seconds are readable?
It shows 10,11
